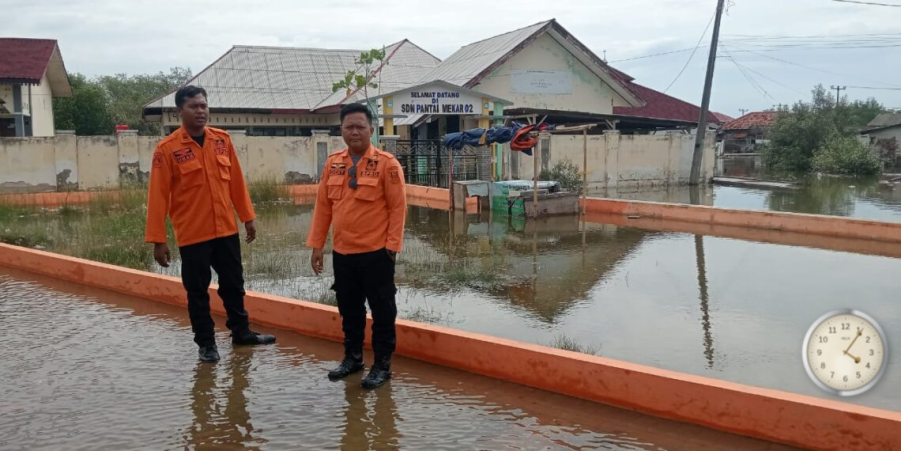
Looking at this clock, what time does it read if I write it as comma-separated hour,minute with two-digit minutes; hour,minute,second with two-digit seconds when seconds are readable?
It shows 4,06
